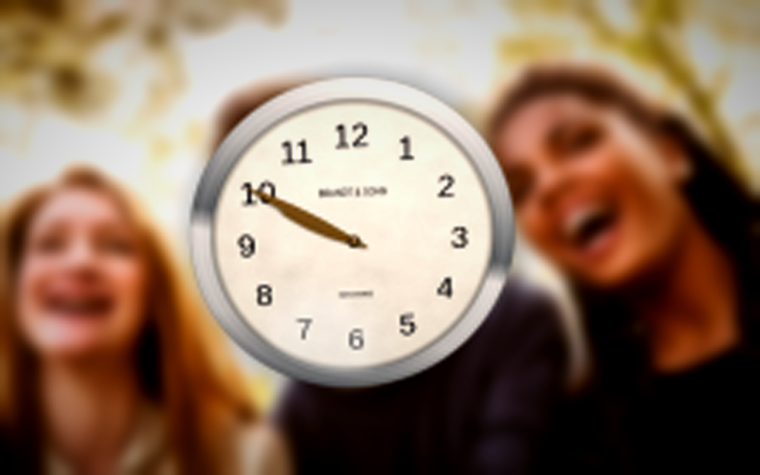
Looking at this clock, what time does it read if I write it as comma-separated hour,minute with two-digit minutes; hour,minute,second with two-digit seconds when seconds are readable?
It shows 9,50
